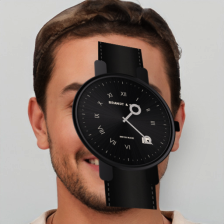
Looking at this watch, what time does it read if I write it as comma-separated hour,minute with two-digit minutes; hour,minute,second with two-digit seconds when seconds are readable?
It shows 1,22
